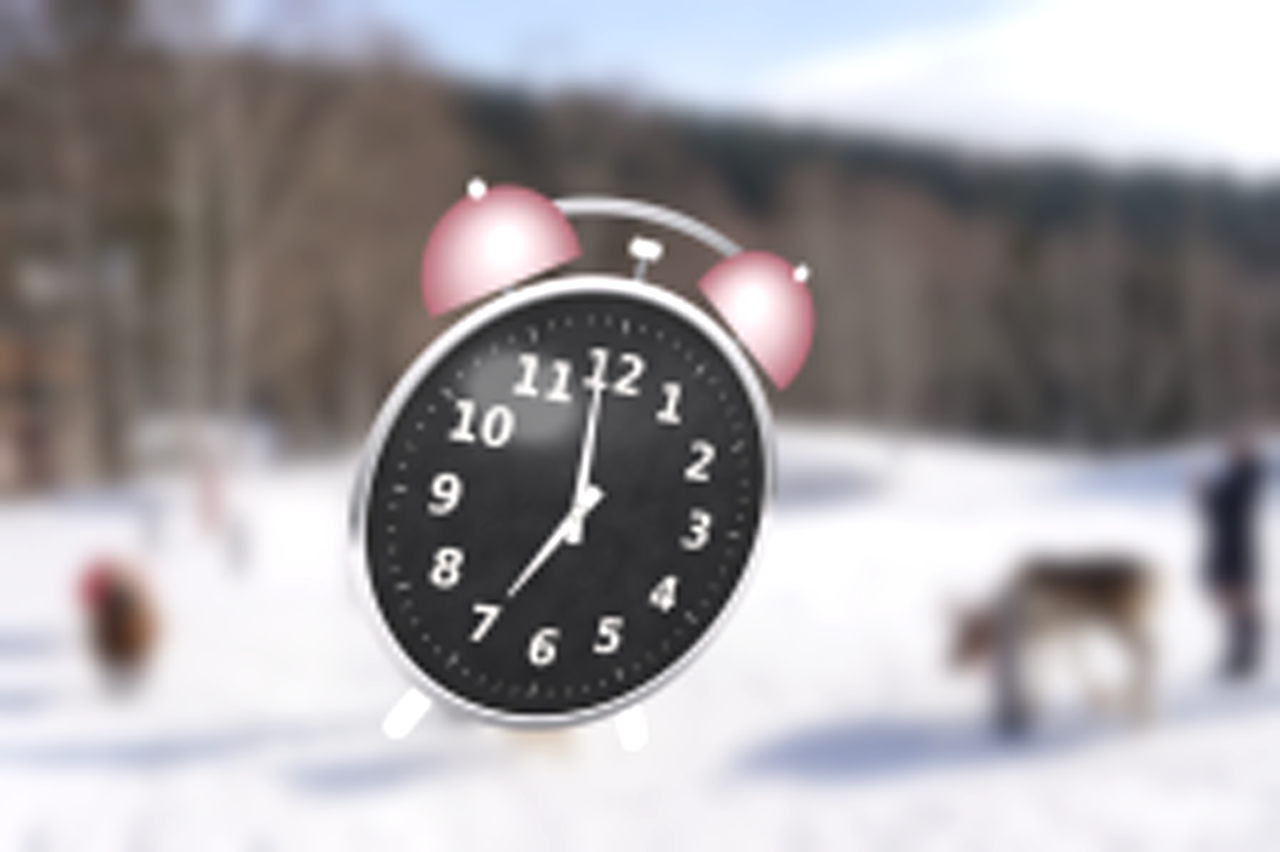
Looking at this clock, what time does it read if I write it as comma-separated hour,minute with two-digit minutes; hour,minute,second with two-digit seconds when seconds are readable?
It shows 6,59
